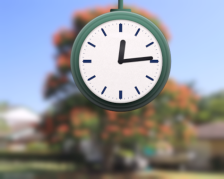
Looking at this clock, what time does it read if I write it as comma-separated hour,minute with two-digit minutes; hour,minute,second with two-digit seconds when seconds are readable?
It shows 12,14
